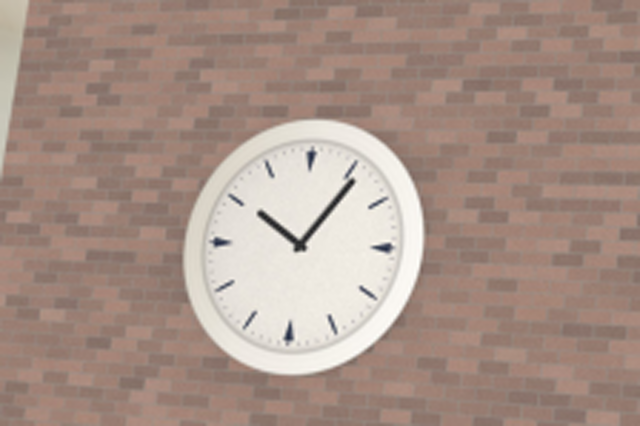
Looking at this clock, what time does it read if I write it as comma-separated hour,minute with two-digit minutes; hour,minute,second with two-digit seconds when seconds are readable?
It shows 10,06
